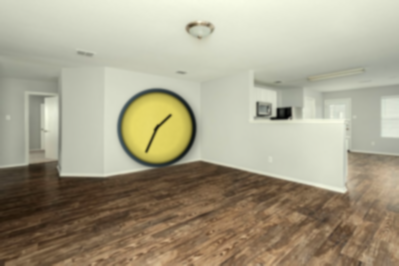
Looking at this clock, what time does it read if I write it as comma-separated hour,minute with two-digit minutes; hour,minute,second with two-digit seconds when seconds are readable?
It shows 1,34
